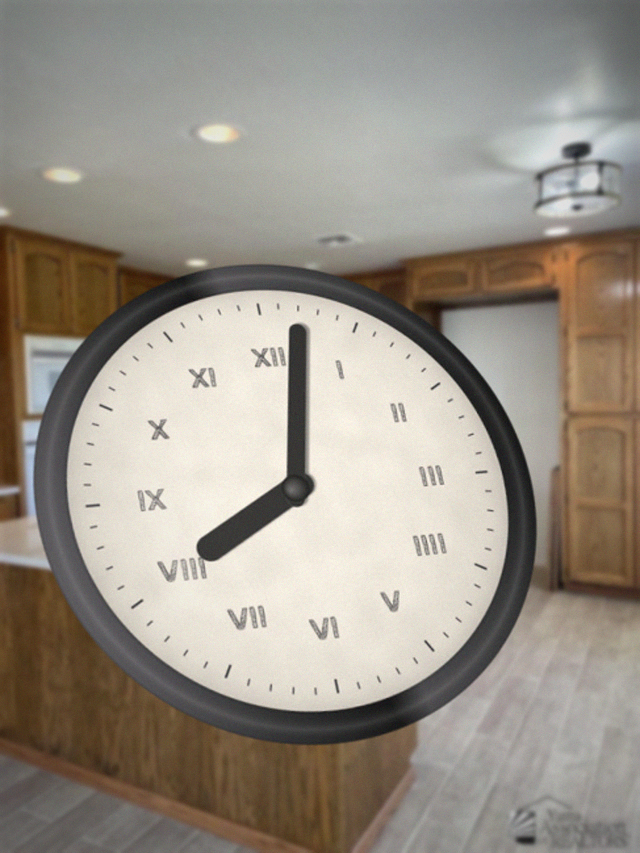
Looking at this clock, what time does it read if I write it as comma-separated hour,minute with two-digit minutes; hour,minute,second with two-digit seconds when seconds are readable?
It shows 8,02
